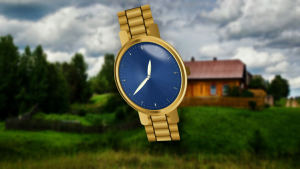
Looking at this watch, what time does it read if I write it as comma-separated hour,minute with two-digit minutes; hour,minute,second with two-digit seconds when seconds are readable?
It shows 12,39
